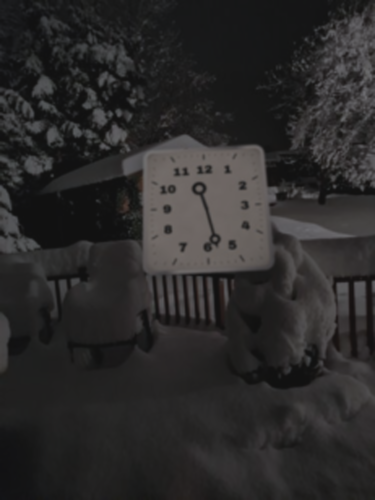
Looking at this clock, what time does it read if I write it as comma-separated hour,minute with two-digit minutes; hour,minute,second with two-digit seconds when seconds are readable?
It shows 11,28
